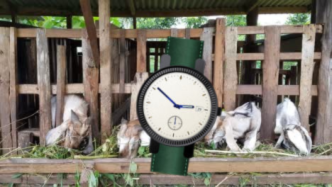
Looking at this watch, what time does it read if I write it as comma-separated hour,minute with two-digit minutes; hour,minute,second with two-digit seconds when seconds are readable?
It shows 2,51
